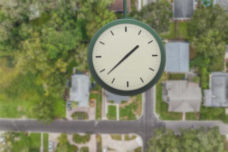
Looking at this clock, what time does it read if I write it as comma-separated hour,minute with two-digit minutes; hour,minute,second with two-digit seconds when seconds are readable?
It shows 1,38
